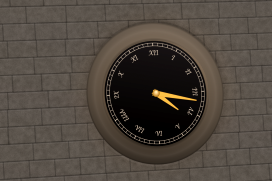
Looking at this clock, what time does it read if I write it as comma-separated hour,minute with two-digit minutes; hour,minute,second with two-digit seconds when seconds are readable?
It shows 4,17
